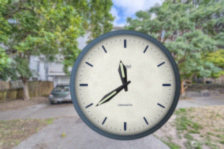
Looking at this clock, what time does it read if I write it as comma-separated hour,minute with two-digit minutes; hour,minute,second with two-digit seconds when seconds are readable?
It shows 11,39
